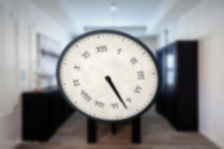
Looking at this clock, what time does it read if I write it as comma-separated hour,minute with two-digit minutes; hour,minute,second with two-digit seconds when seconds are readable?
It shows 5,27
